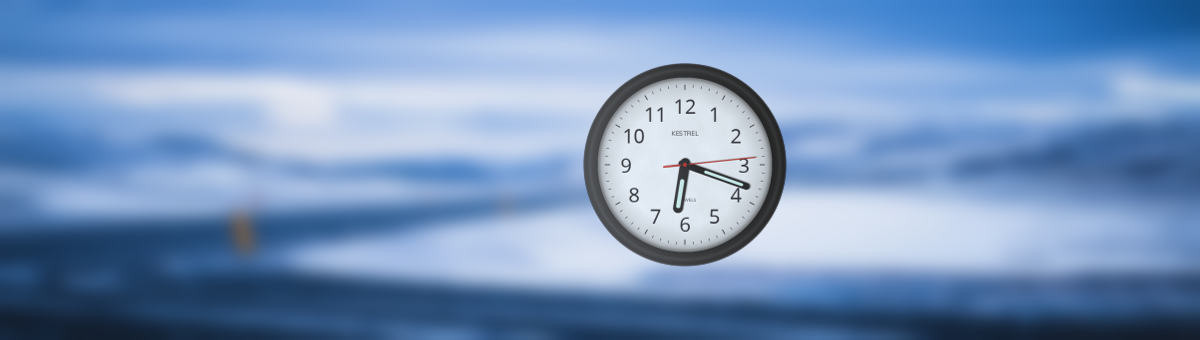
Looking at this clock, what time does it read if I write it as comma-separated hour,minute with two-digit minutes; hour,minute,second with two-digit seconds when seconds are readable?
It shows 6,18,14
